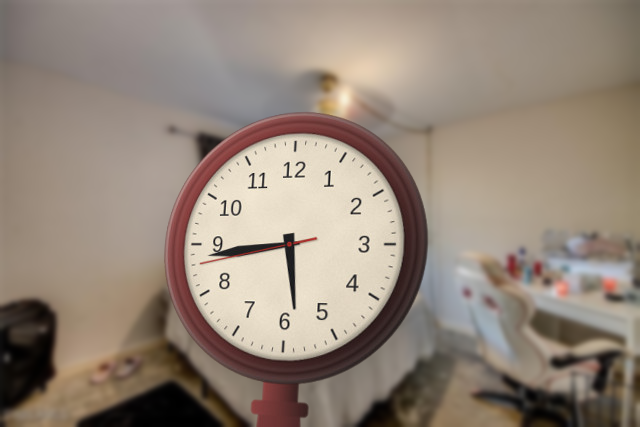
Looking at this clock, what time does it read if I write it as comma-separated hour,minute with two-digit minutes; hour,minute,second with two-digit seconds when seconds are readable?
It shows 5,43,43
